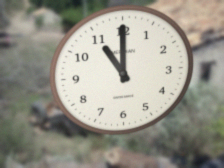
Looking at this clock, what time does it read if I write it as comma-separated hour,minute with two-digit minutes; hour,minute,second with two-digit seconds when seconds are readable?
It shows 11,00
